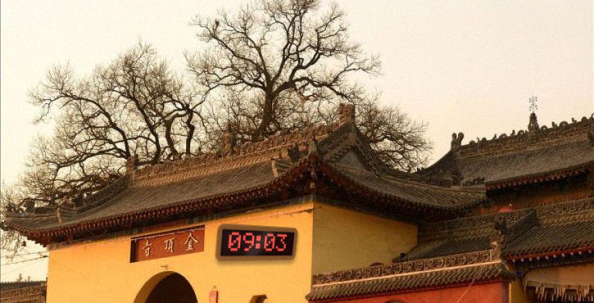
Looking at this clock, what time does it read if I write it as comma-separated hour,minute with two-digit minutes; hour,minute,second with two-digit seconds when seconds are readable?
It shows 9,03
